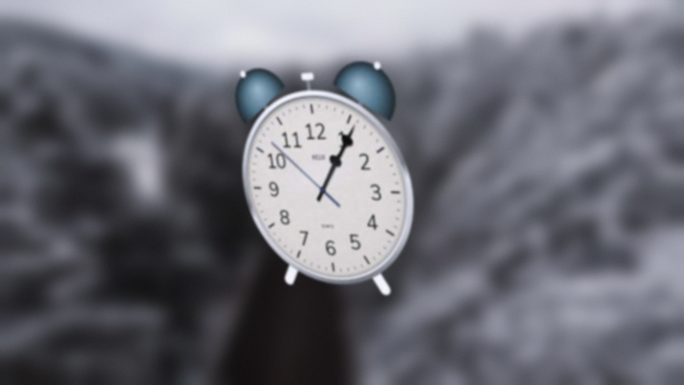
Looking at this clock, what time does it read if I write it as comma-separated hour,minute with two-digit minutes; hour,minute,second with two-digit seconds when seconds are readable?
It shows 1,05,52
